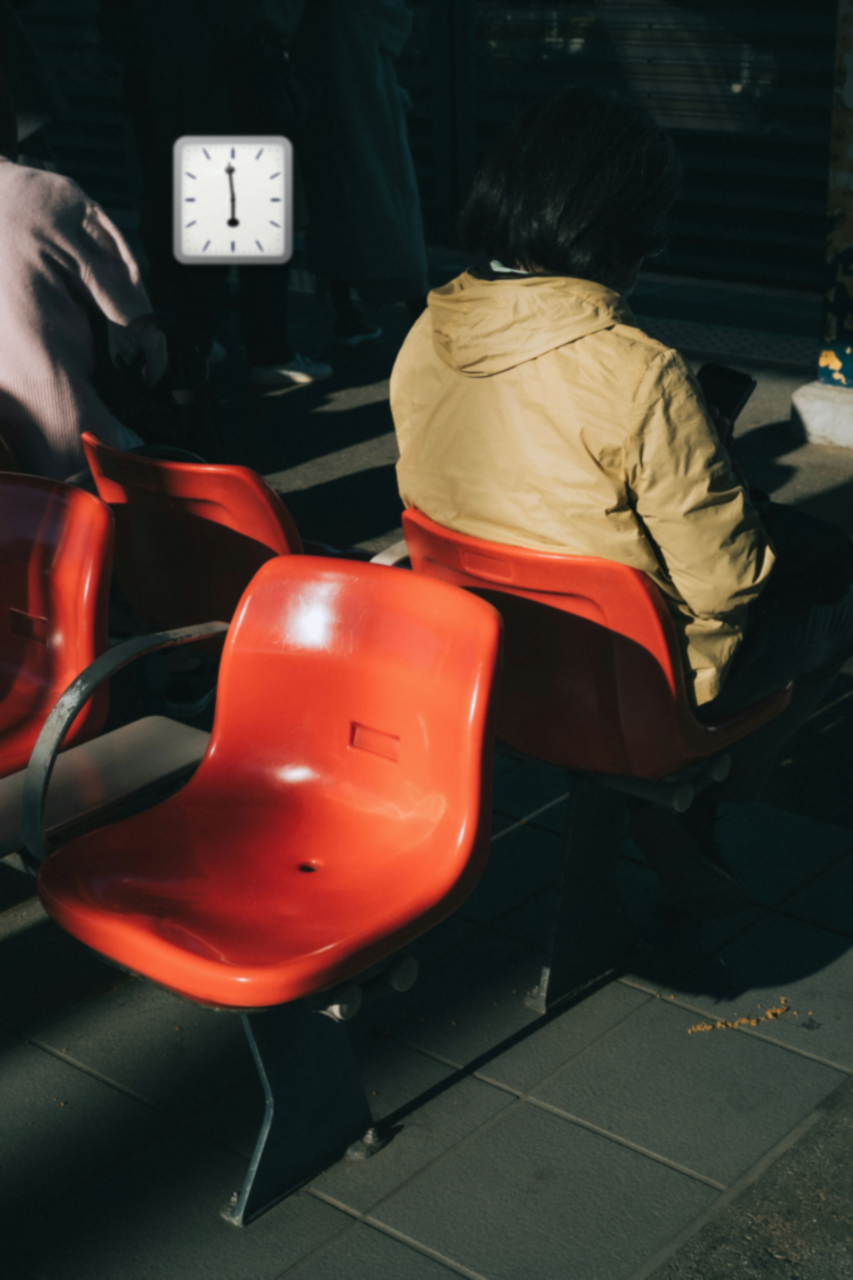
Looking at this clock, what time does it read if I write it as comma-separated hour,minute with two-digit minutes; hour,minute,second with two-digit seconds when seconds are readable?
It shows 5,59
